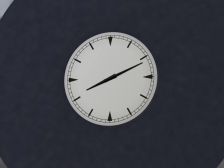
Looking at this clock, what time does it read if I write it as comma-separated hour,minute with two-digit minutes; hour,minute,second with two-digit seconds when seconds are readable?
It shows 8,11
